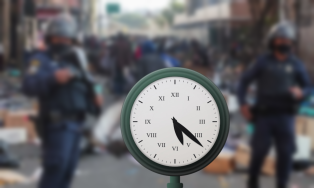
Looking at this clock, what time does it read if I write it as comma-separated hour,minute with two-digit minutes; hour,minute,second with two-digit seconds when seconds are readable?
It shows 5,22
